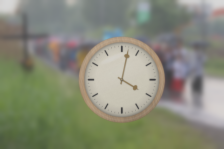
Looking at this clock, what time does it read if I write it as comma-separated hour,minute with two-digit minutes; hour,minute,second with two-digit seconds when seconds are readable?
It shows 4,02
